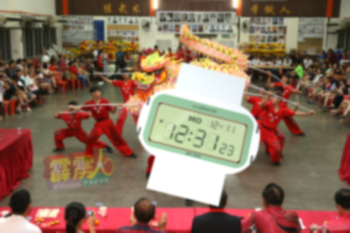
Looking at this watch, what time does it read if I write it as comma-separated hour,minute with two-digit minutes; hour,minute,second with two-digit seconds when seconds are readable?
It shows 12,31
